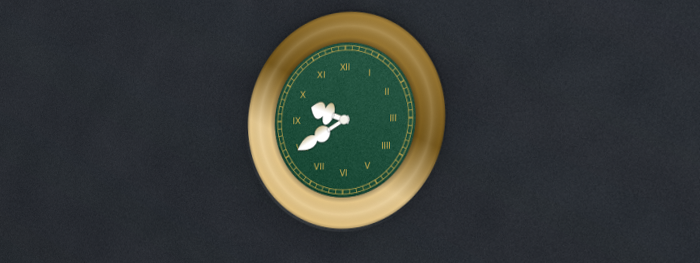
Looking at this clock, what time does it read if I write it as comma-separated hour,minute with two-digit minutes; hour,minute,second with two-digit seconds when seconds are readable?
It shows 9,40
